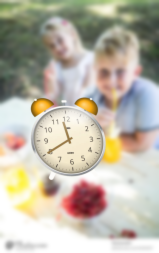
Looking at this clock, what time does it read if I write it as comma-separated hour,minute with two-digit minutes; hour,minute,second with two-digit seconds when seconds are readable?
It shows 11,40
